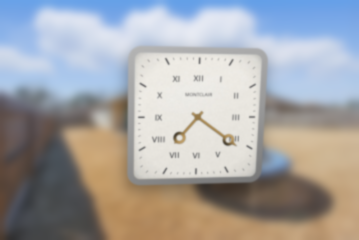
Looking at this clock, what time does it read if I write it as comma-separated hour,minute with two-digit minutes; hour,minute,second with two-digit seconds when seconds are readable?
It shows 7,21
